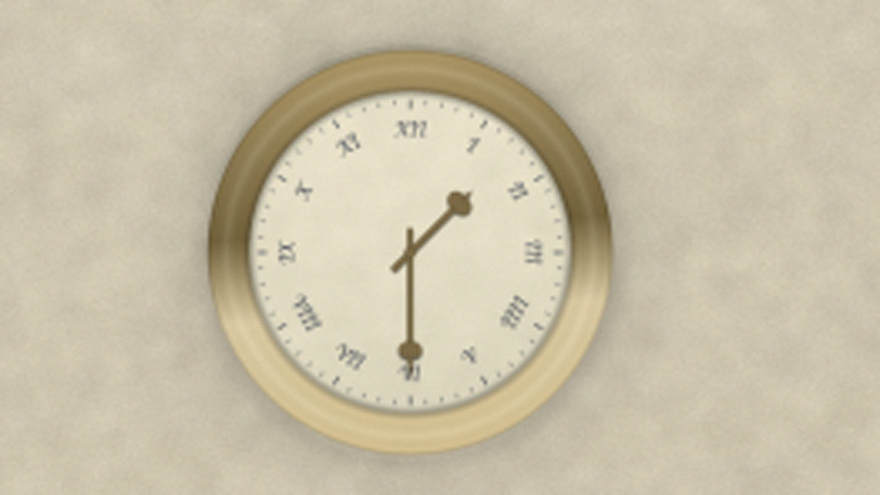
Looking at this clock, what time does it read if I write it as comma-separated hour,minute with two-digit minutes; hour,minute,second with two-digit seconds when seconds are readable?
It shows 1,30
